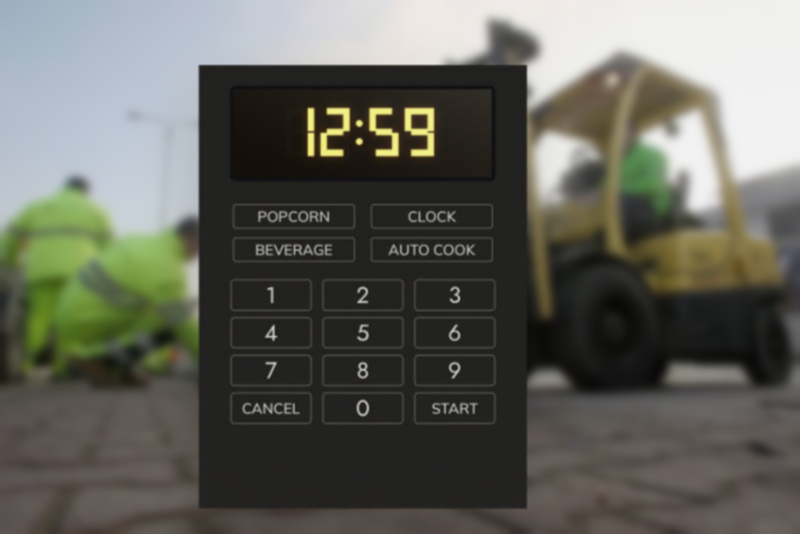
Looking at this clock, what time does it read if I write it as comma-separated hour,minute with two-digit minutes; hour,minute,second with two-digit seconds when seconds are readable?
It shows 12,59
